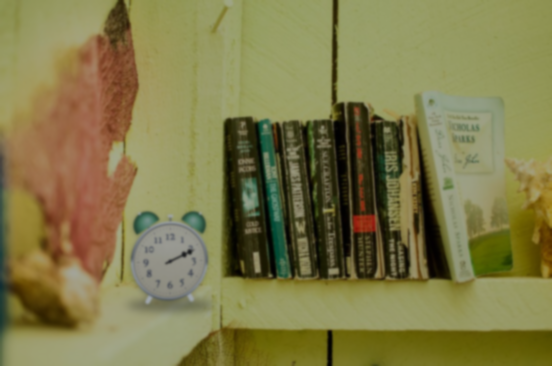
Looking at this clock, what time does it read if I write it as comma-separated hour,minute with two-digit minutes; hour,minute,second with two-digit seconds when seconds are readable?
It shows 2,11
